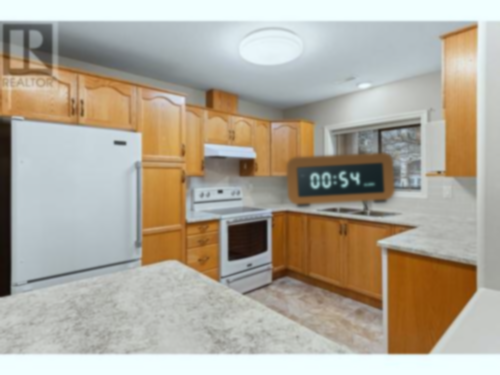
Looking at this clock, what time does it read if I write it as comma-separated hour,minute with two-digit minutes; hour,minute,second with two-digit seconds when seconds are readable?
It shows 0,54
